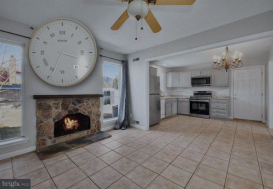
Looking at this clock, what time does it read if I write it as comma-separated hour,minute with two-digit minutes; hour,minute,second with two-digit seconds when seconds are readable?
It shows 3,34
